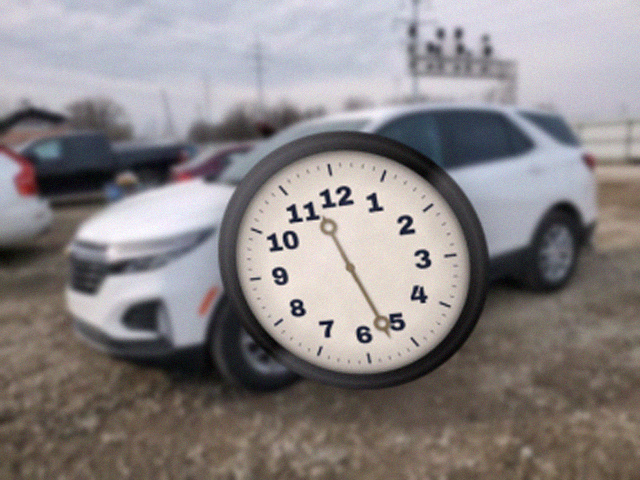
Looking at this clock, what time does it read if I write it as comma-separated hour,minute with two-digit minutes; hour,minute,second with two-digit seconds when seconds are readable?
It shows 11,27
